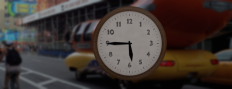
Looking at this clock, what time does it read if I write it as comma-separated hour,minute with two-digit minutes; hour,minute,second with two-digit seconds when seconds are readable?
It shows 5,45
